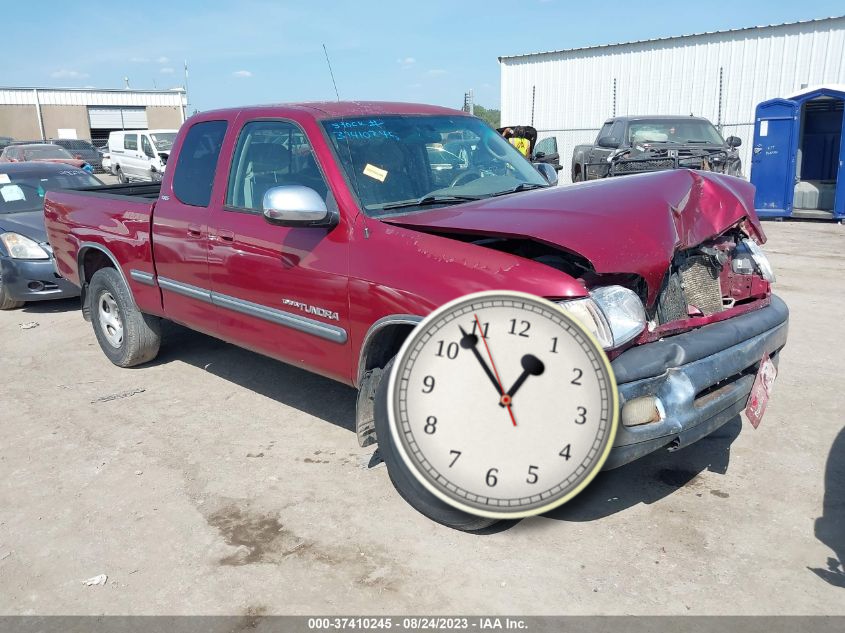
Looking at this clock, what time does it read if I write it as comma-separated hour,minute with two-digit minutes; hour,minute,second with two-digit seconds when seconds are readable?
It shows 12,52,55
